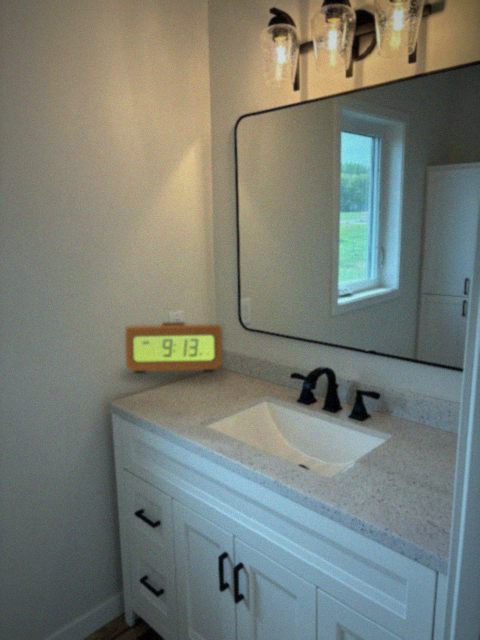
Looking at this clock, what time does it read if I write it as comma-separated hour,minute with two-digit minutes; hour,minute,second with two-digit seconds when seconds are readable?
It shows 9,13
